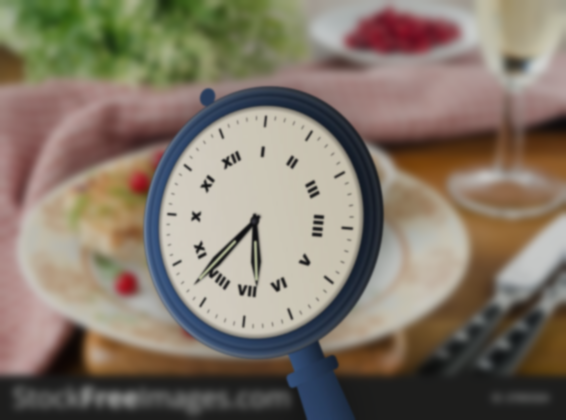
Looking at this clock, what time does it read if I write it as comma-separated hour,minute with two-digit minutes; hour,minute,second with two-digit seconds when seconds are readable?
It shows 6,42
